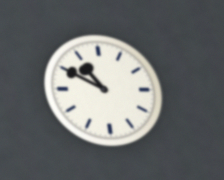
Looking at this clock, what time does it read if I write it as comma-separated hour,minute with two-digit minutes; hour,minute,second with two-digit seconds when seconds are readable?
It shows 10,50
